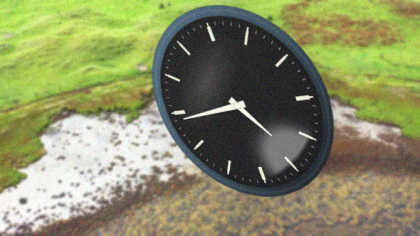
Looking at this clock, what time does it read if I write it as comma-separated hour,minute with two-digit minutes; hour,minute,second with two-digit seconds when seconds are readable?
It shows 4,44
